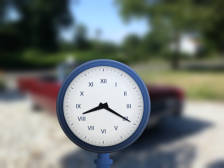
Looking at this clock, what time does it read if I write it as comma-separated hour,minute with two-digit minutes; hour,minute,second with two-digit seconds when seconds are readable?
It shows 8,20
